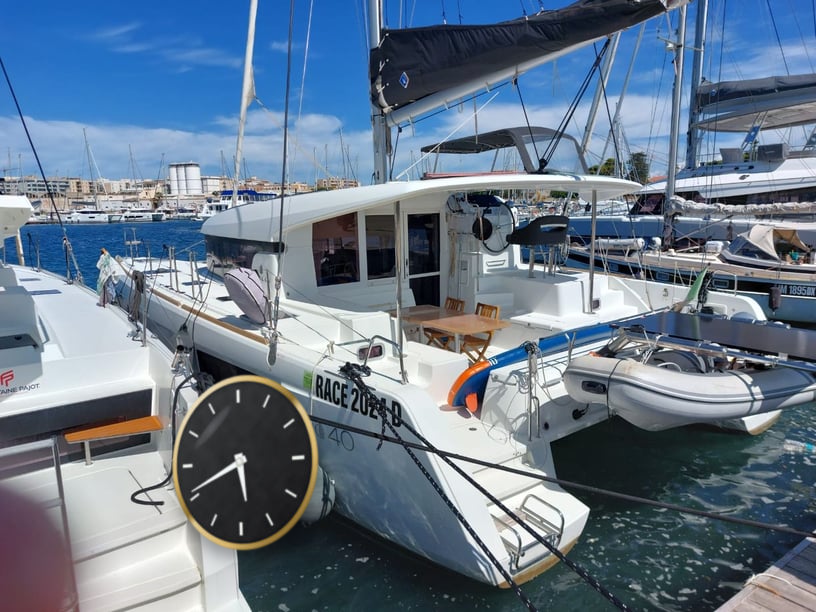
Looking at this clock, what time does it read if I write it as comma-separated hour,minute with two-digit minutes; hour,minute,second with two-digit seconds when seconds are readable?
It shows 5,41
